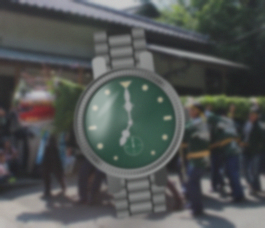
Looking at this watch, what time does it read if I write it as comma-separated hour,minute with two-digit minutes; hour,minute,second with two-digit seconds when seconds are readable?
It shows 7,00
